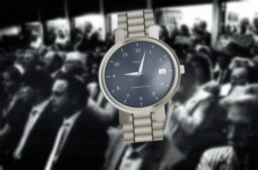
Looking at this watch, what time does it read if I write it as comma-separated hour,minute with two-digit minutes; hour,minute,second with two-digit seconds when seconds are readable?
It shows 9,03
